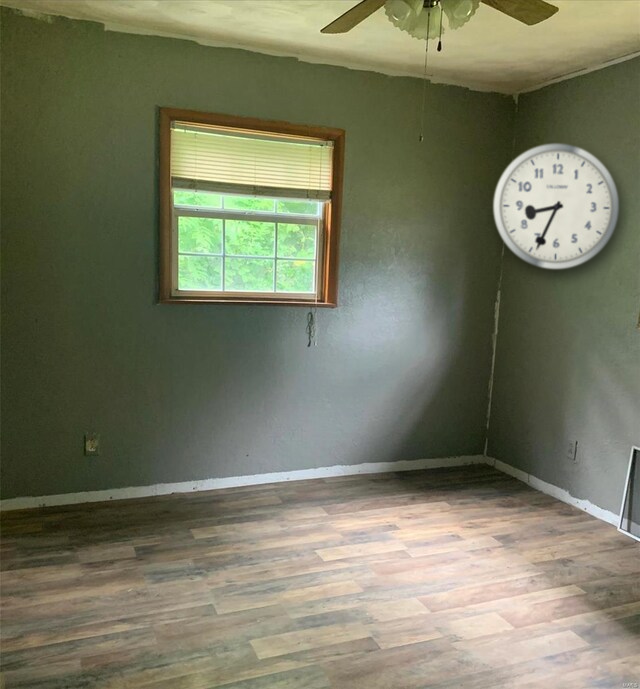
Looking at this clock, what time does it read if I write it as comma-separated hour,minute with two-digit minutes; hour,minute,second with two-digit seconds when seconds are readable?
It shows 8,34
